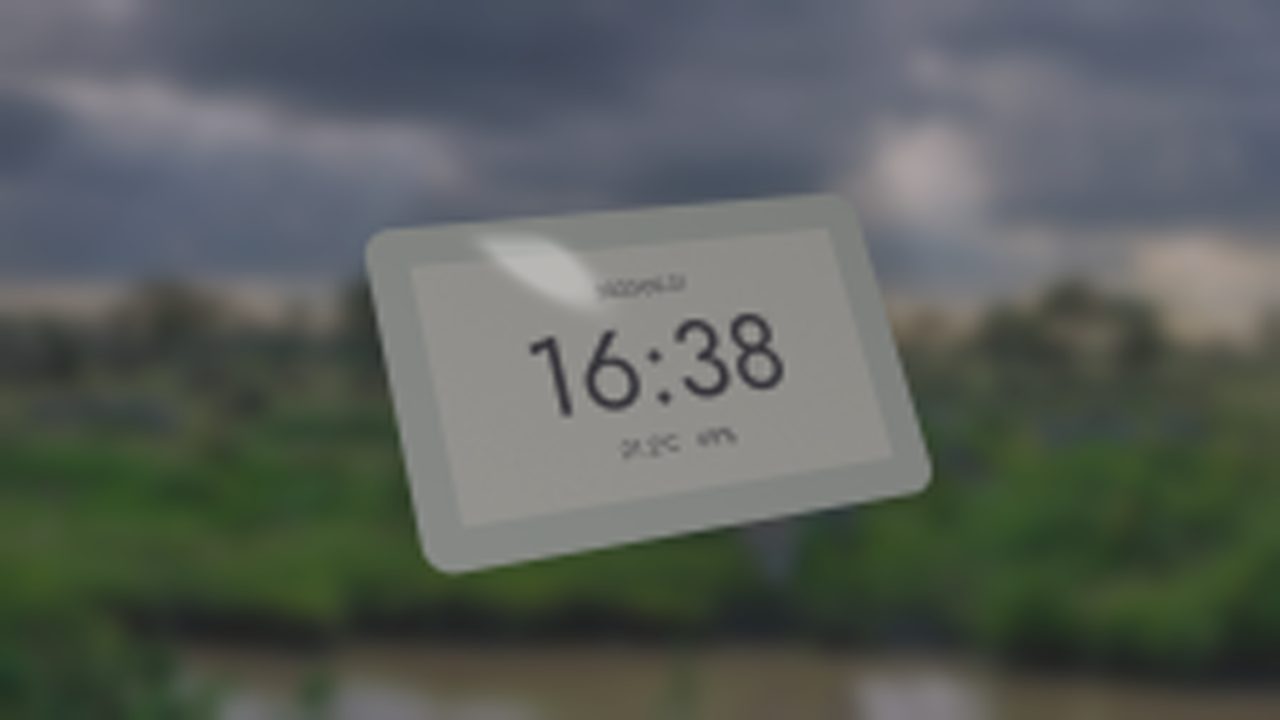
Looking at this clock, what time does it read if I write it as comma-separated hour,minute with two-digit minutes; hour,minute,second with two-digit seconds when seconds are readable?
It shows 16,38
